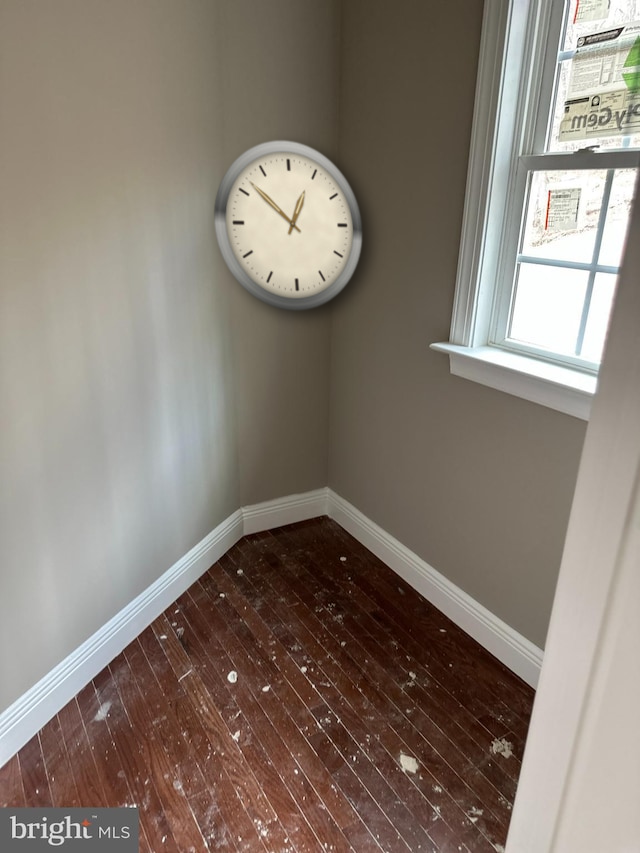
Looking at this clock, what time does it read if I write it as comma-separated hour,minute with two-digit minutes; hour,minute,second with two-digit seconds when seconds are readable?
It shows 12,52
